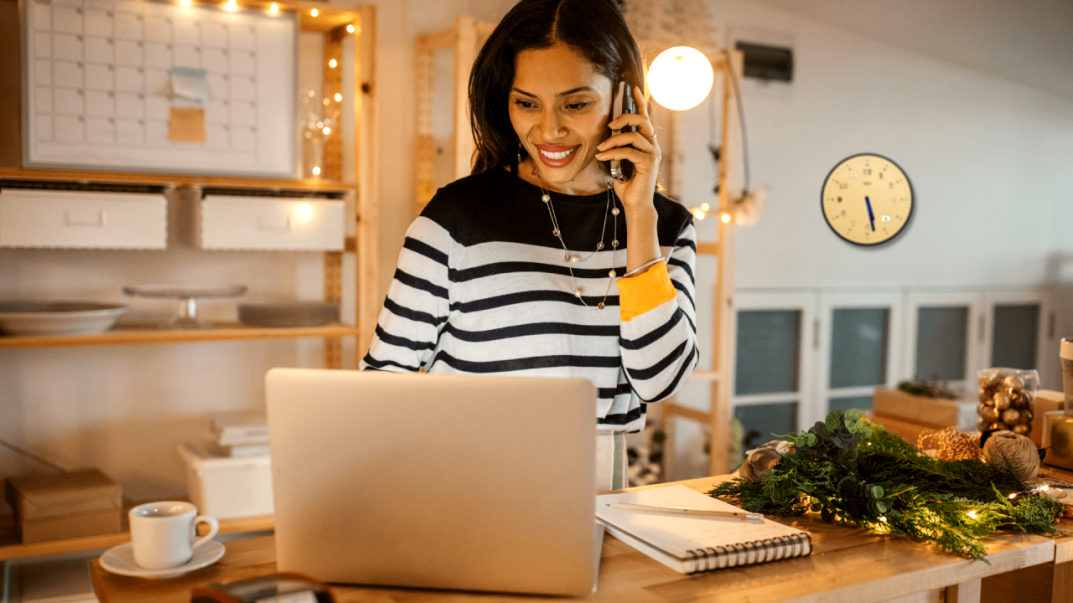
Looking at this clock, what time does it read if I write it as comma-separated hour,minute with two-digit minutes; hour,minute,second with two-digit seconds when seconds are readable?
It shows 5,28
